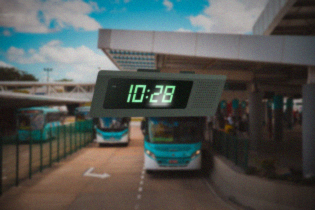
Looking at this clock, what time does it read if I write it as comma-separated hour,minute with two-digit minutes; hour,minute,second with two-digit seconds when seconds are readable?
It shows 10,28
